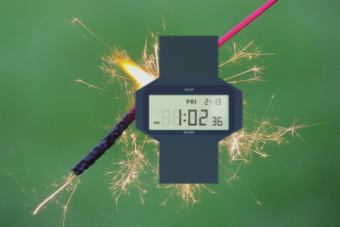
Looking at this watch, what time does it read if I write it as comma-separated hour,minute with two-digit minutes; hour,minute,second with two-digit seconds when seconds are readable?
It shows 1,02,36
